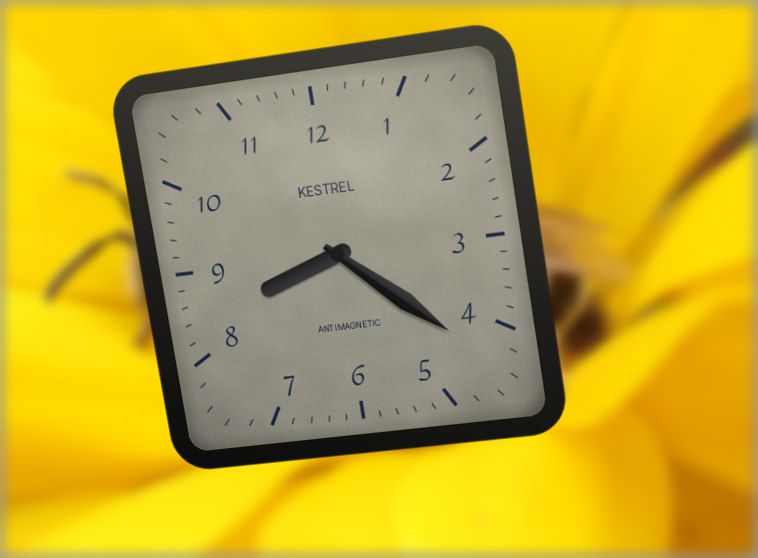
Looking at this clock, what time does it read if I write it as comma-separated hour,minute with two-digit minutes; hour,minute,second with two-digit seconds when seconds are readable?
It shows 8,22
